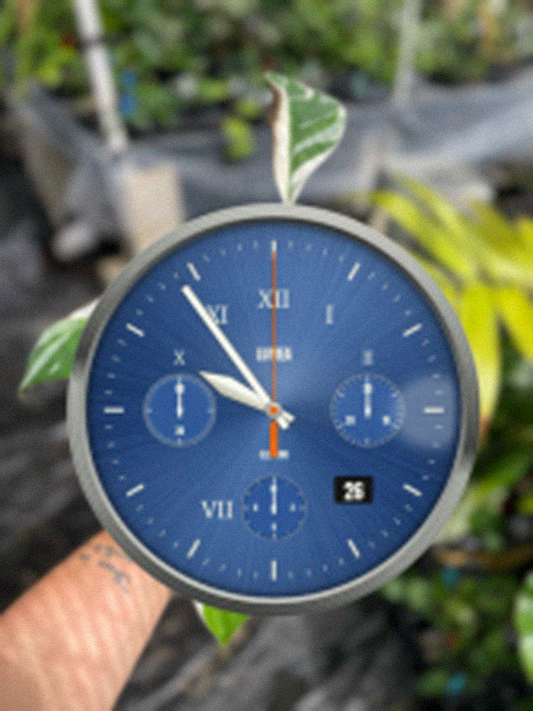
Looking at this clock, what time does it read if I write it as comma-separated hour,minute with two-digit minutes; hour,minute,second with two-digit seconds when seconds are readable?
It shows 9,54
